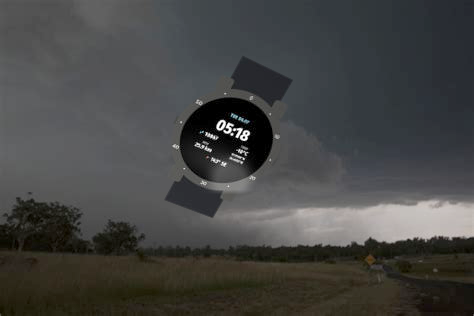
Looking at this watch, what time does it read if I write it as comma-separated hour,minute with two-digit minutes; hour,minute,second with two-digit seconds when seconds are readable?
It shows 5,18
